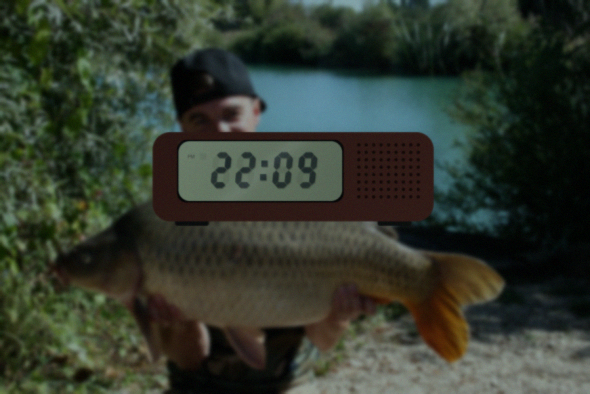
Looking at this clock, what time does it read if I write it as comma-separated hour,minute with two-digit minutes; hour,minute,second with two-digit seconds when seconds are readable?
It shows 22,09
